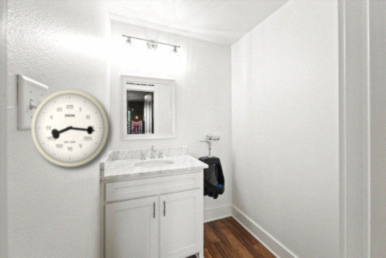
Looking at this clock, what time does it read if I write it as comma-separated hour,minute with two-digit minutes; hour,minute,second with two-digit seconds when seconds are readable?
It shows 8,16
